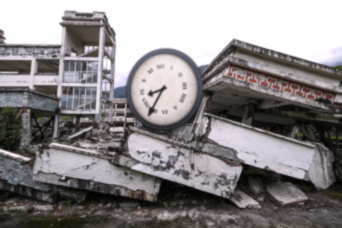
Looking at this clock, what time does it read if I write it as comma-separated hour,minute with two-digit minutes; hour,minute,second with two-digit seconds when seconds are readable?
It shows 8,36
